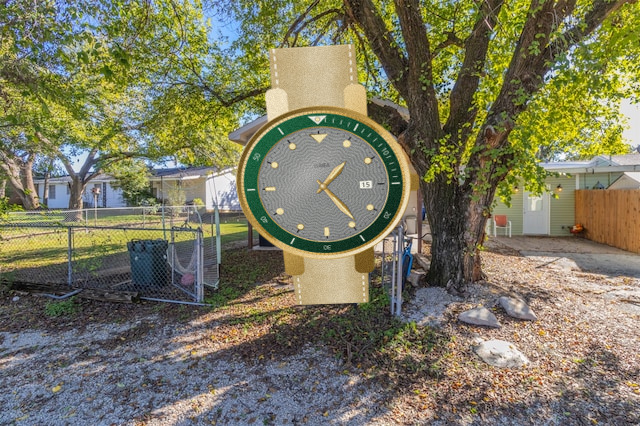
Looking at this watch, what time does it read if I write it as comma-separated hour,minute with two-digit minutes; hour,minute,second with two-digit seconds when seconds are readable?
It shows 1,24
